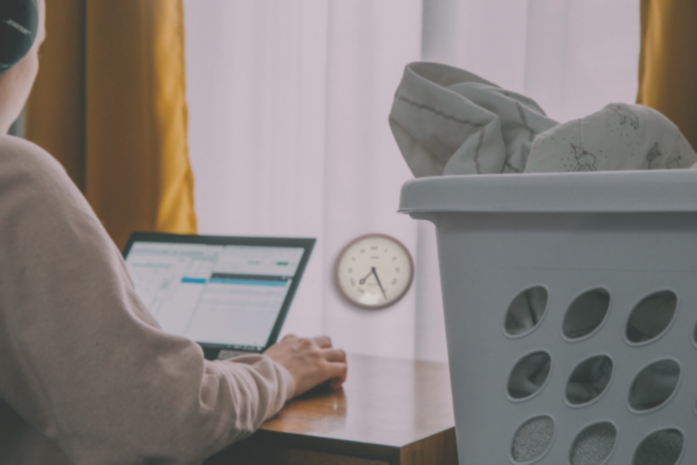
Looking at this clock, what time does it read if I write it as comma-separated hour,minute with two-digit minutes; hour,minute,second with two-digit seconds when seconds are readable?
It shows 7,26
